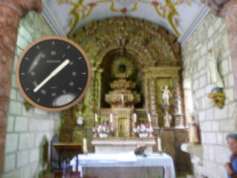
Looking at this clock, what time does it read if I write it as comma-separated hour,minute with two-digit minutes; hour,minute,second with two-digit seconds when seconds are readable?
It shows 1,38
